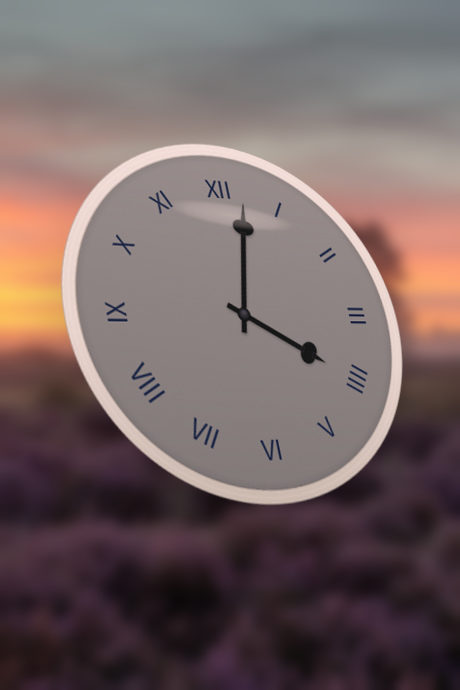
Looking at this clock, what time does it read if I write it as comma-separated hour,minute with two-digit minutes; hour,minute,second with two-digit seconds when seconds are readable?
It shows 4,02
